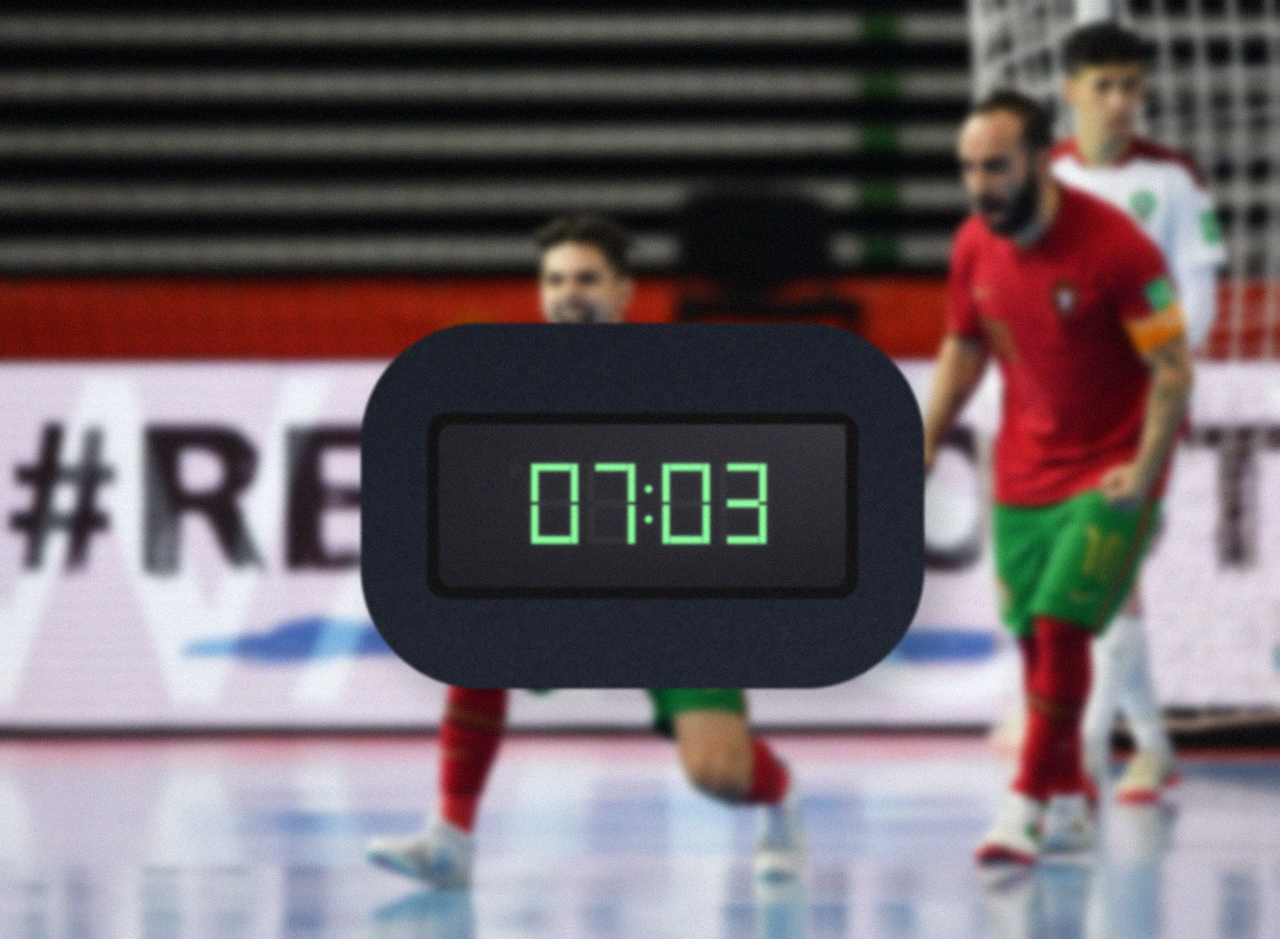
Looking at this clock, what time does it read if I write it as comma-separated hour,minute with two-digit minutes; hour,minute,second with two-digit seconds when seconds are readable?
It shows 7,03
